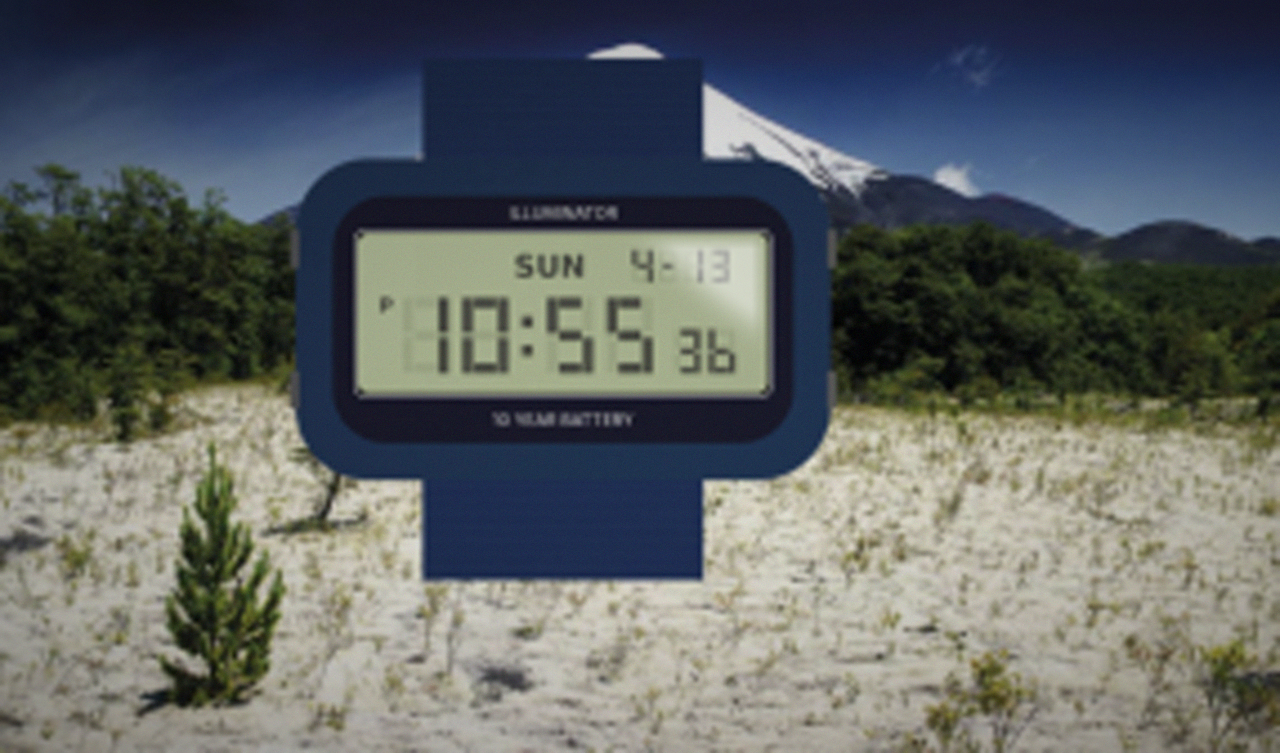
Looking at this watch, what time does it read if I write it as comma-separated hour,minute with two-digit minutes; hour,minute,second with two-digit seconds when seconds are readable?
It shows 10,55,36
